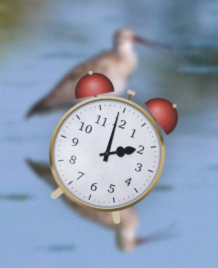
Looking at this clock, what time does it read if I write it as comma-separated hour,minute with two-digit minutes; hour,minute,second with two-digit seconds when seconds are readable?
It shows 1,59
